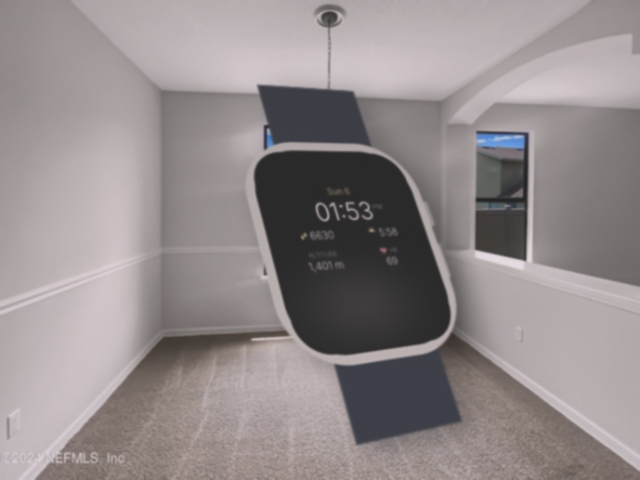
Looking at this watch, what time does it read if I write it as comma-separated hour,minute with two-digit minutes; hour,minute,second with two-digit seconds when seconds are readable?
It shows 1,53
